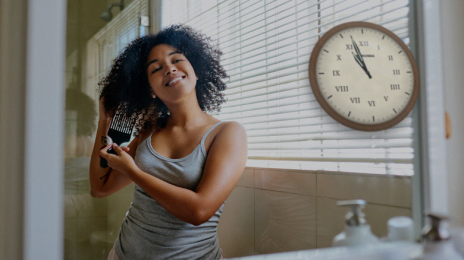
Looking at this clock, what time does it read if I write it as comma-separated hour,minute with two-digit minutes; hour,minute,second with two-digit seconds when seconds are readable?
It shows 10,57
